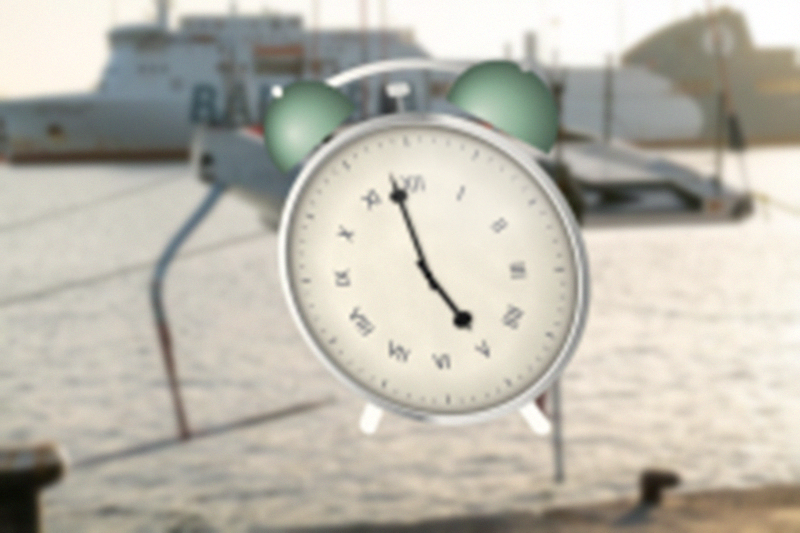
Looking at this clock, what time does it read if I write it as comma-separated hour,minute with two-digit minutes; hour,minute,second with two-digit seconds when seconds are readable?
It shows 4,58
